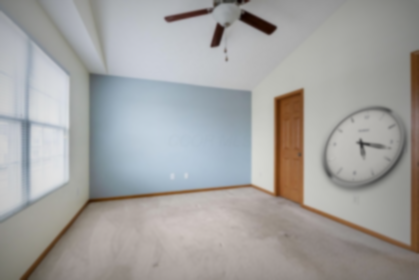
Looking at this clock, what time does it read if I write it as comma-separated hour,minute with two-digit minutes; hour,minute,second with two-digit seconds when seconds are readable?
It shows 5,17
